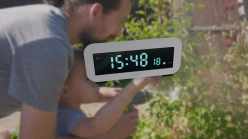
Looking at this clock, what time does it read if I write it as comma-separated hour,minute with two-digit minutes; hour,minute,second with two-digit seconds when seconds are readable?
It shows 15,48,18
